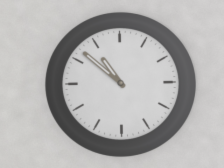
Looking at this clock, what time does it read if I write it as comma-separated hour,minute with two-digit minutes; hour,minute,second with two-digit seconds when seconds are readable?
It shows 10,52
